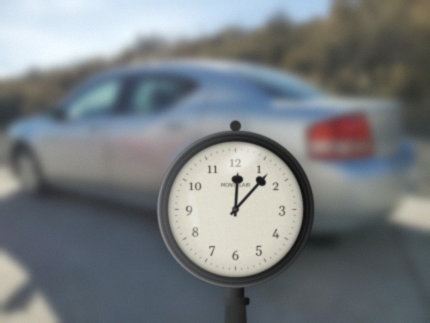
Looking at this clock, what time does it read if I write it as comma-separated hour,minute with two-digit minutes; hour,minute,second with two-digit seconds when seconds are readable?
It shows 12,07
